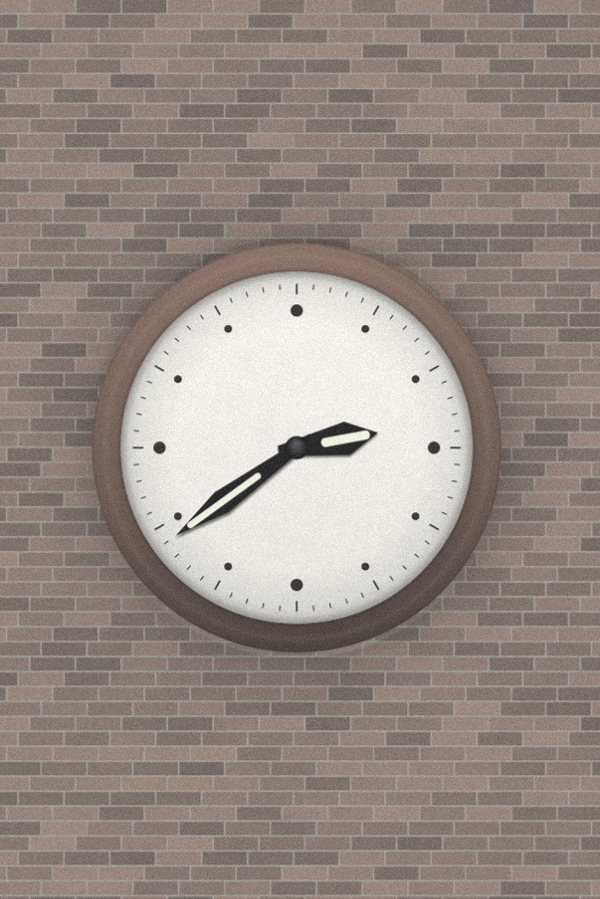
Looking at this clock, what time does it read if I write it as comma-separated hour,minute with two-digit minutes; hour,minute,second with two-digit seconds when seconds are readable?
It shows 2,39
